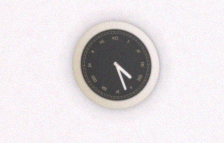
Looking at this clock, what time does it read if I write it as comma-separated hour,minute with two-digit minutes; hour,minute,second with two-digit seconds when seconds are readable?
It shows 4,27
